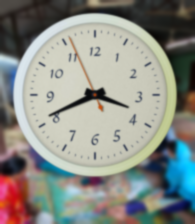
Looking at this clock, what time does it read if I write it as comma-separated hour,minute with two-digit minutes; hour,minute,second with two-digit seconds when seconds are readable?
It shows 3,40,56
